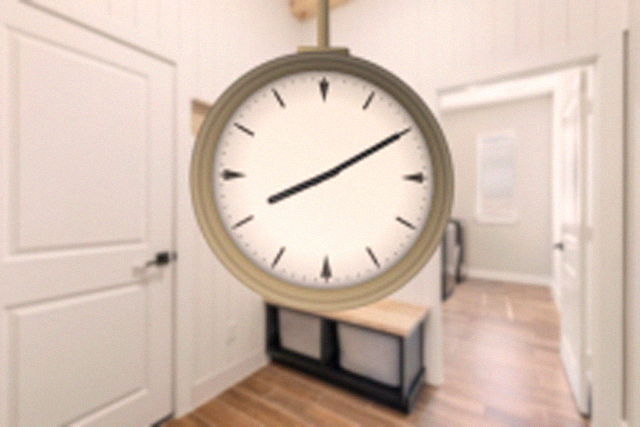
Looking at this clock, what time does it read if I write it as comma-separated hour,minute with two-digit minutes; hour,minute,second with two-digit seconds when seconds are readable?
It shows 8,10
